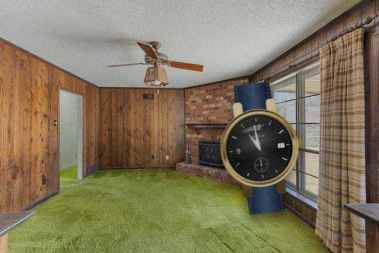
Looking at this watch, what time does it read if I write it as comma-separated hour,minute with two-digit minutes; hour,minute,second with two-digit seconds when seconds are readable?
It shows 10,59
